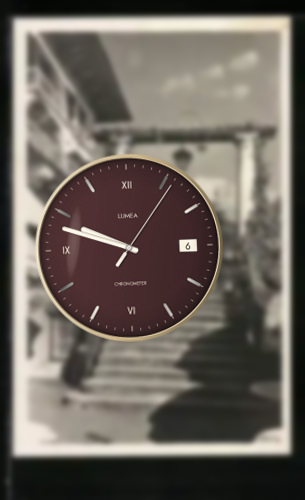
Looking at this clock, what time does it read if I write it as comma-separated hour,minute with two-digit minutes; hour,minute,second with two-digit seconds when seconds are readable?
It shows 9,48,06
